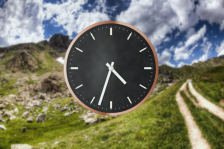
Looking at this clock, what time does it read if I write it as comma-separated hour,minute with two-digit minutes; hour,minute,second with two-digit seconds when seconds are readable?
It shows 4,33
